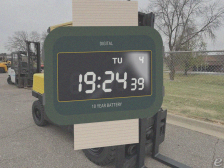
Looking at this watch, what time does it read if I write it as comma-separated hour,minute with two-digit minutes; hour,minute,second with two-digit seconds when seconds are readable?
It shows 19,24,39
